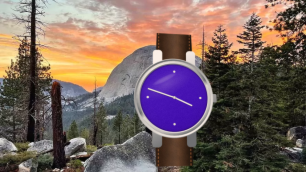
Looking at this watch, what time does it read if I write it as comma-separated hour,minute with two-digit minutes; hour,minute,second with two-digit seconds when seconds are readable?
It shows 3,48
